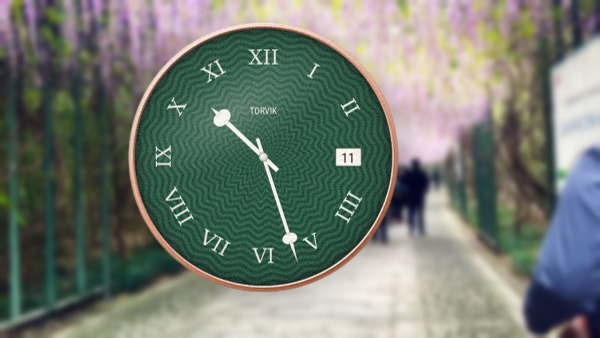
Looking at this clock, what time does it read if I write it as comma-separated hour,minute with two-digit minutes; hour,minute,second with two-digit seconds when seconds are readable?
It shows 10,27
